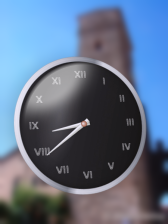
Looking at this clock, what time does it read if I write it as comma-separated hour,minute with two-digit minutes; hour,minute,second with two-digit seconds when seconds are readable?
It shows 8,39
